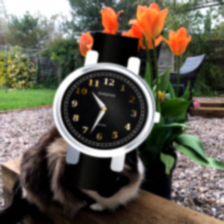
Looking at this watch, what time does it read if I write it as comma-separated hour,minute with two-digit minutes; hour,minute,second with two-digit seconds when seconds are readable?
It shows 10,33
